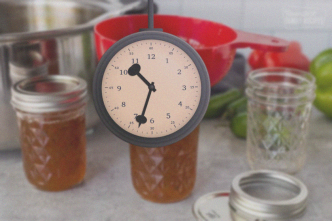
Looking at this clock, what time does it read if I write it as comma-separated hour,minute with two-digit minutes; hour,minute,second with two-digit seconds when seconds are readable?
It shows 10,33
